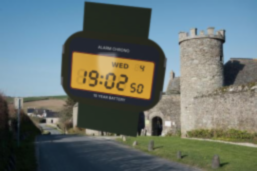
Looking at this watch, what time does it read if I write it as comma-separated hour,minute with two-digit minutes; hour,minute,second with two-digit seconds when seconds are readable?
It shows 19,02,50
